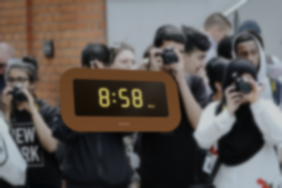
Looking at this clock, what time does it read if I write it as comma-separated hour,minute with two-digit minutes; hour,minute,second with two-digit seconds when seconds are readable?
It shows 8,58
